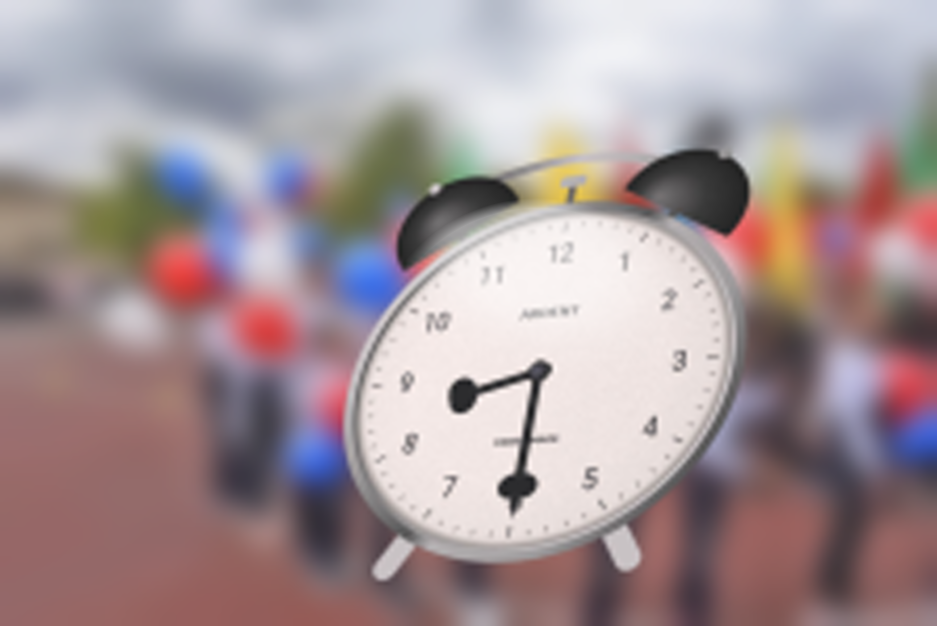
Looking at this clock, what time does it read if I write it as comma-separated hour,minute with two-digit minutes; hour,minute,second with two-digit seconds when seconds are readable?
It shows 8,30
